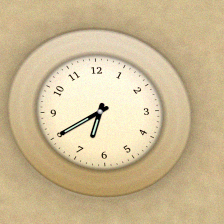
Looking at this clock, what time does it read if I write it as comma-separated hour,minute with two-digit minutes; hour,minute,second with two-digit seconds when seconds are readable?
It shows 6,40
